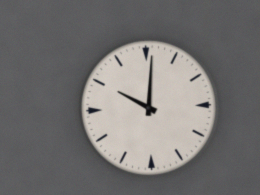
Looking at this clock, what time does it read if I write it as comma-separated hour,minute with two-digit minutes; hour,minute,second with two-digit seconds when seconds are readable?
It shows 10,01
